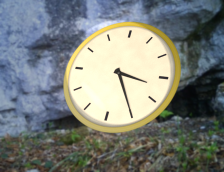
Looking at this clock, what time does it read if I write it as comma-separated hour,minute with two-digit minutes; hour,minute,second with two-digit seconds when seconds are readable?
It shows 3,25
